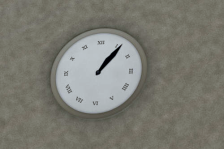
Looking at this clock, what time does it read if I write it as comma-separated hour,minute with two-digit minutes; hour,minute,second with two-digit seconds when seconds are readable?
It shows 1,06
